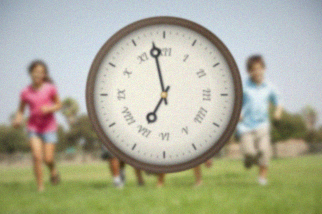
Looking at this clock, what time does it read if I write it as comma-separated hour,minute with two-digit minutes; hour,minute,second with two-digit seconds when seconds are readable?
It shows 6,58
